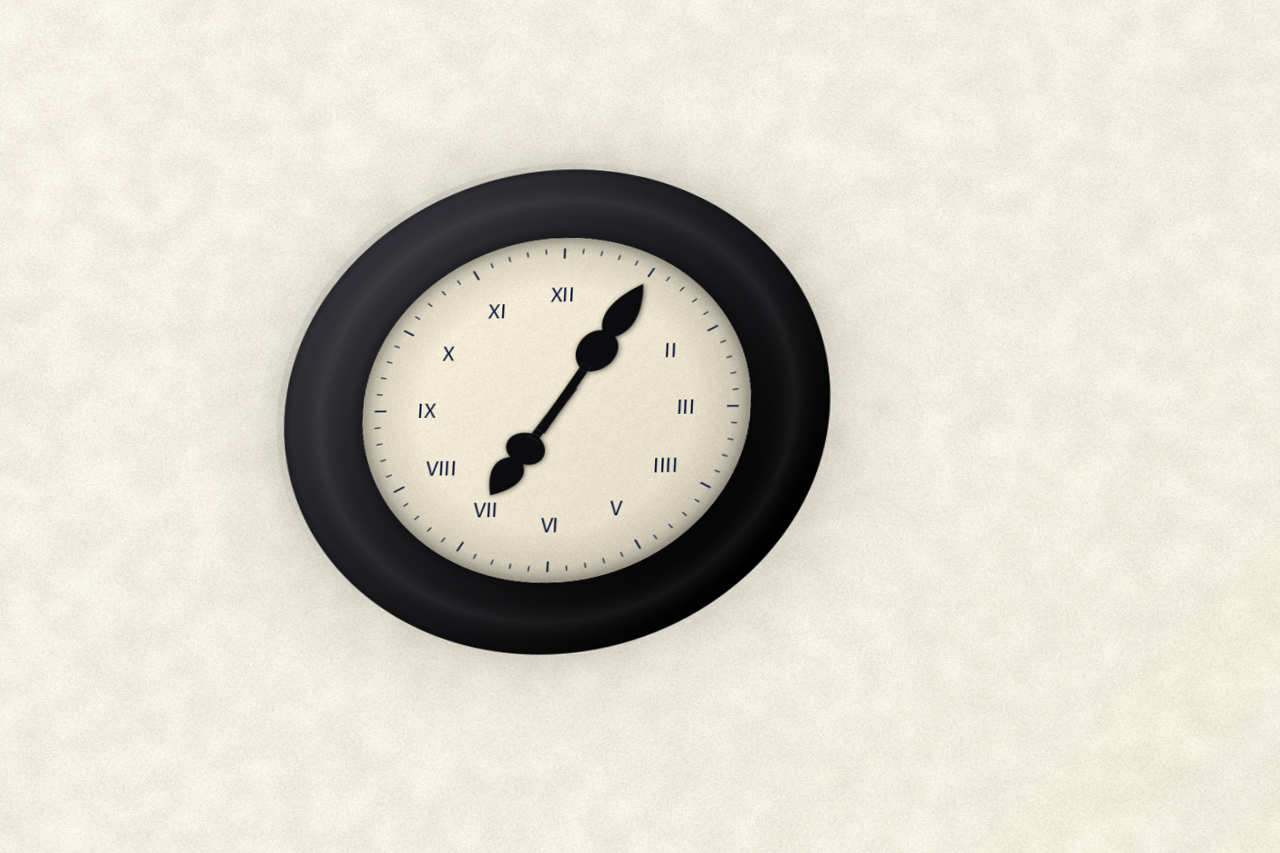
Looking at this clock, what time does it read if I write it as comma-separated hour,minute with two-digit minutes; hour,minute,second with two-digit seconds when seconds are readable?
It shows 7,05
